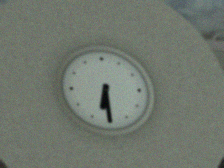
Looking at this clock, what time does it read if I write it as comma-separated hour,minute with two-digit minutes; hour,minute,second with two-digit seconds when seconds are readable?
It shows 6,30
